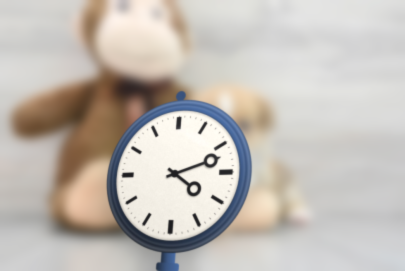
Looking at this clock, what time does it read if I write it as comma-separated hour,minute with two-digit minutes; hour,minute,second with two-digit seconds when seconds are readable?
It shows 4,12
